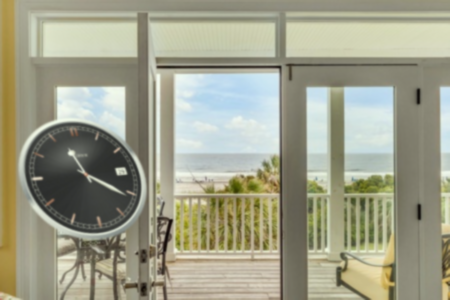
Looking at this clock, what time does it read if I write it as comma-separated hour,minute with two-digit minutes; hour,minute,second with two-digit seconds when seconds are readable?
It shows 11,21
